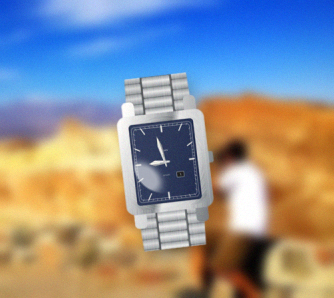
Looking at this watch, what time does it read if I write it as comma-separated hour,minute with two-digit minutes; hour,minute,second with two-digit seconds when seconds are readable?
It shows 8,58
